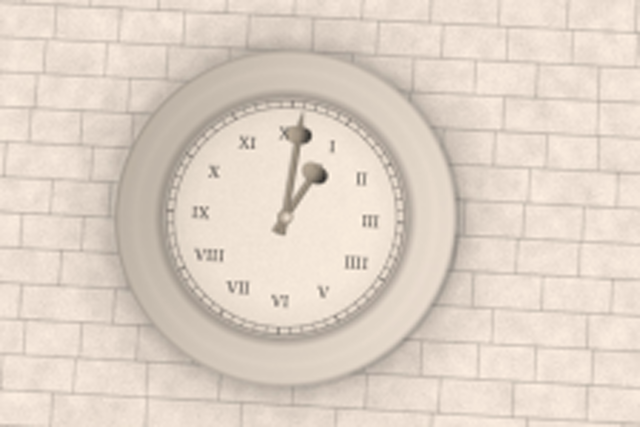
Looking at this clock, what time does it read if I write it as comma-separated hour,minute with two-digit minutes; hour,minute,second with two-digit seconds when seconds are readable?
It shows 1,01
